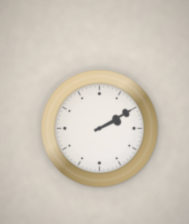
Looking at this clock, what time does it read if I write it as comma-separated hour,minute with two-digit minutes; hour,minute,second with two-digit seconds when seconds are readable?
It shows 2,10
